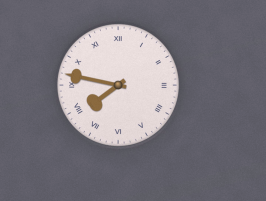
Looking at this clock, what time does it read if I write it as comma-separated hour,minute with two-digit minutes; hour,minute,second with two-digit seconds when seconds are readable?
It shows 7,47
